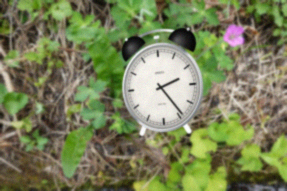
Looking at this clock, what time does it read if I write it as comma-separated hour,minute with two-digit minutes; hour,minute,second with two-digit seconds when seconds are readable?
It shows 2,24
